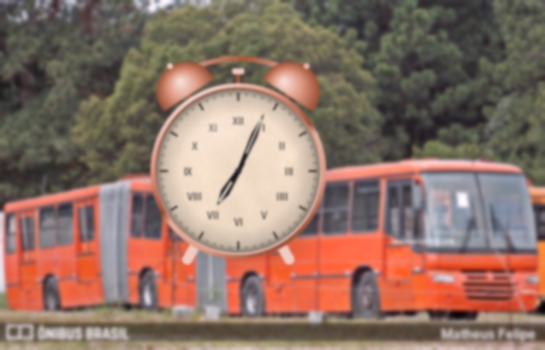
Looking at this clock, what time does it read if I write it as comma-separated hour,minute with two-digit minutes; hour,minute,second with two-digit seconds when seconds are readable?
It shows 7,04
